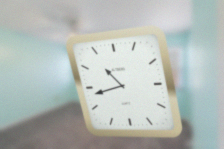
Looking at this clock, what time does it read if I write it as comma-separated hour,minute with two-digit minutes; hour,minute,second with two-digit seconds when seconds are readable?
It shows 10,43
